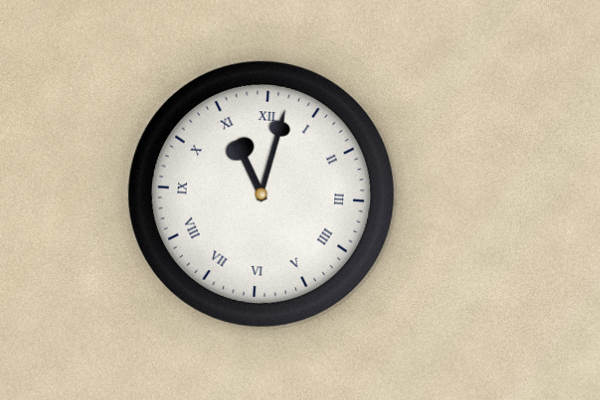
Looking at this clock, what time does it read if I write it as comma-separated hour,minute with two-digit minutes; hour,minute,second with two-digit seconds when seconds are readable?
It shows 11,02
